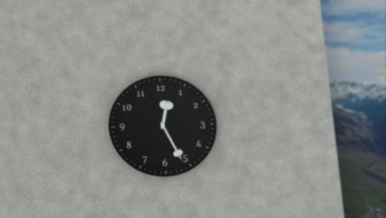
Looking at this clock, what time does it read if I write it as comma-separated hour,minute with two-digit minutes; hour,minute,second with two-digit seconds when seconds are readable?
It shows 12,26
